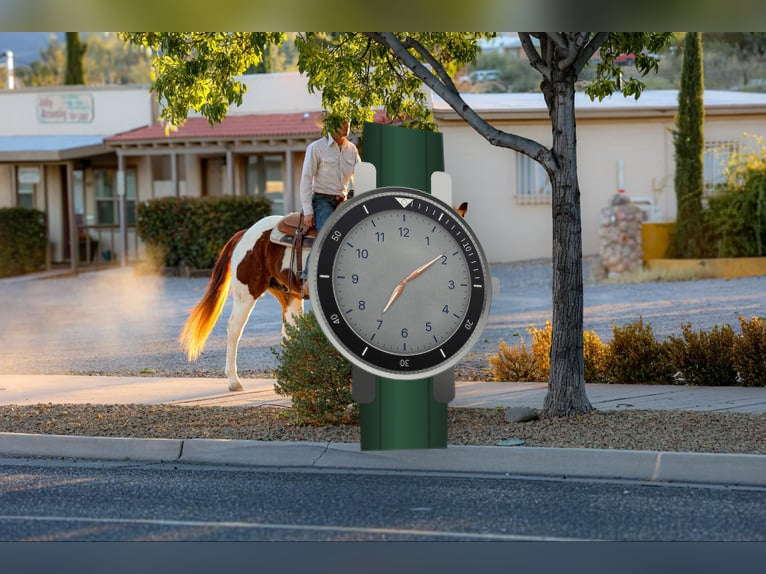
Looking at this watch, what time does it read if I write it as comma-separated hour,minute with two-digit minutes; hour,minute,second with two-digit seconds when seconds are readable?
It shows 7,09
